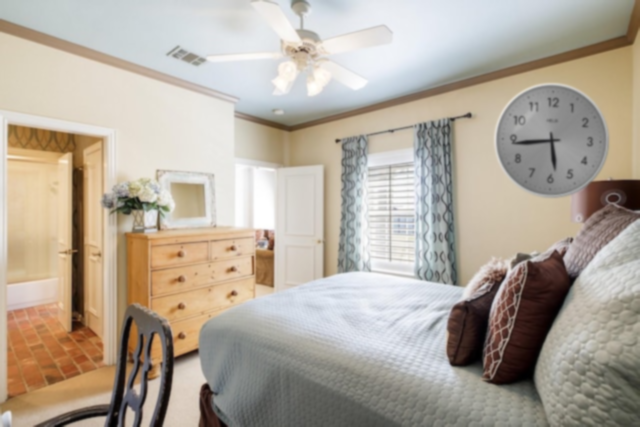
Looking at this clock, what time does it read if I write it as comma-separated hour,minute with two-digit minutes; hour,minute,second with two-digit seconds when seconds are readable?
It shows 5,44
